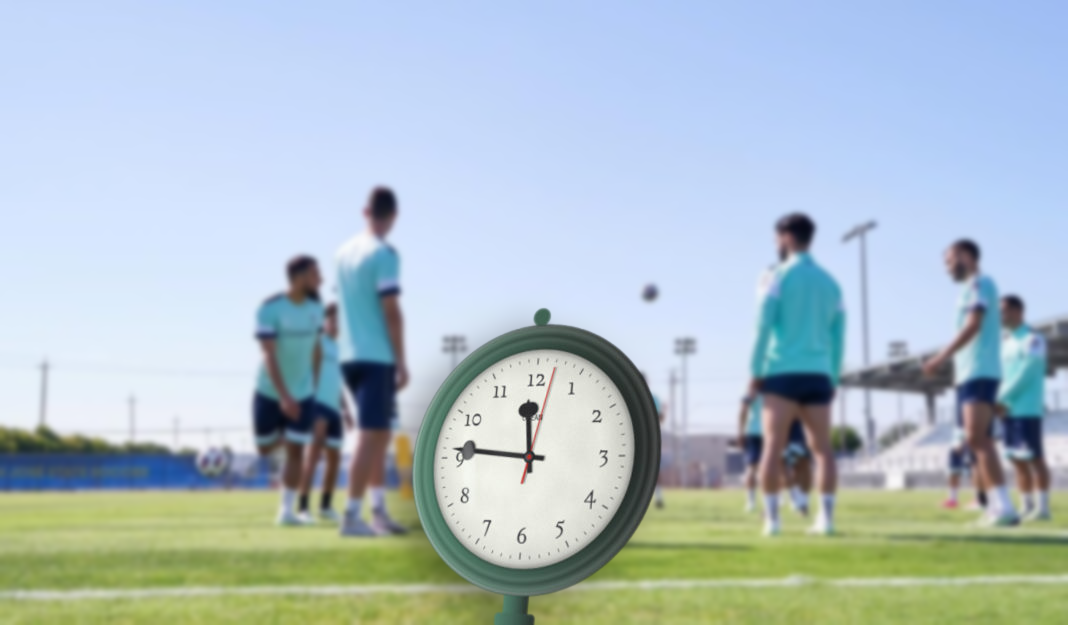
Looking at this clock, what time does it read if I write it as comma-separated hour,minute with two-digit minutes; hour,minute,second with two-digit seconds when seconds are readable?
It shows 11,46,02
